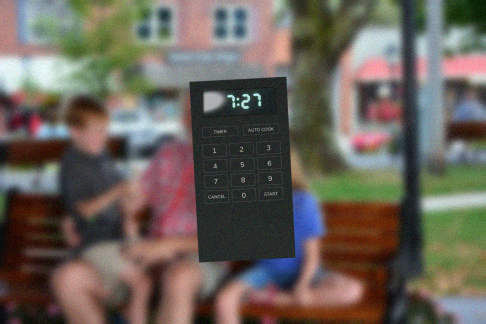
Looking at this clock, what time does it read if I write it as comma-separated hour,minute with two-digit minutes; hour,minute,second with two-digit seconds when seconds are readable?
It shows 7,27
